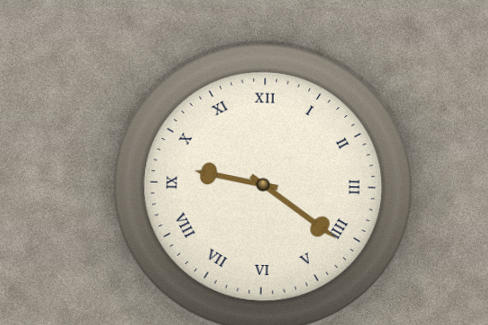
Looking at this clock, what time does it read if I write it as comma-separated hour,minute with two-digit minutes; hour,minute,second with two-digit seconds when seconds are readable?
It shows 9,21
